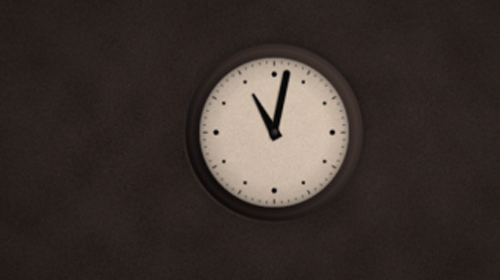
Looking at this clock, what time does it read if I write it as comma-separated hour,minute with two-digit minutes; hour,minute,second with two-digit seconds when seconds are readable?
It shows 11,02
